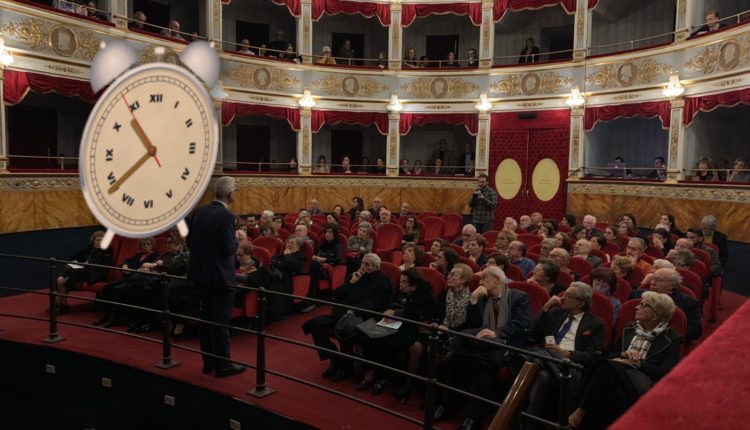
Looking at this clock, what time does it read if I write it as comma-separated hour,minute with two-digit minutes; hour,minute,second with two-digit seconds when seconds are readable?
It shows 10,38,54
